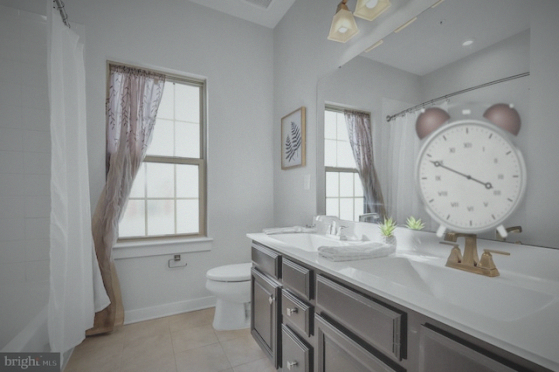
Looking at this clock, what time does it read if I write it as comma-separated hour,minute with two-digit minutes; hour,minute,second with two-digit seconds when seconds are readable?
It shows 3,49
